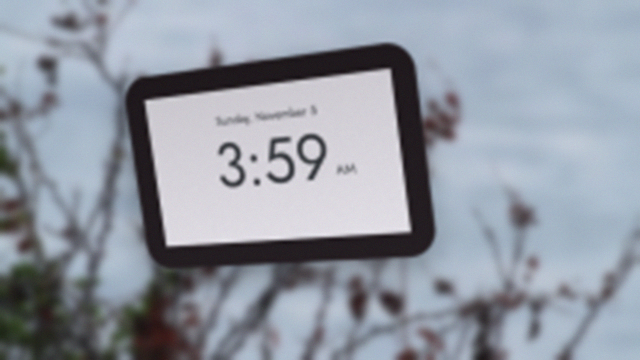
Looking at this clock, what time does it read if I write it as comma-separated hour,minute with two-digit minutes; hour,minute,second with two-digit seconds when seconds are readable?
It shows 3,59
